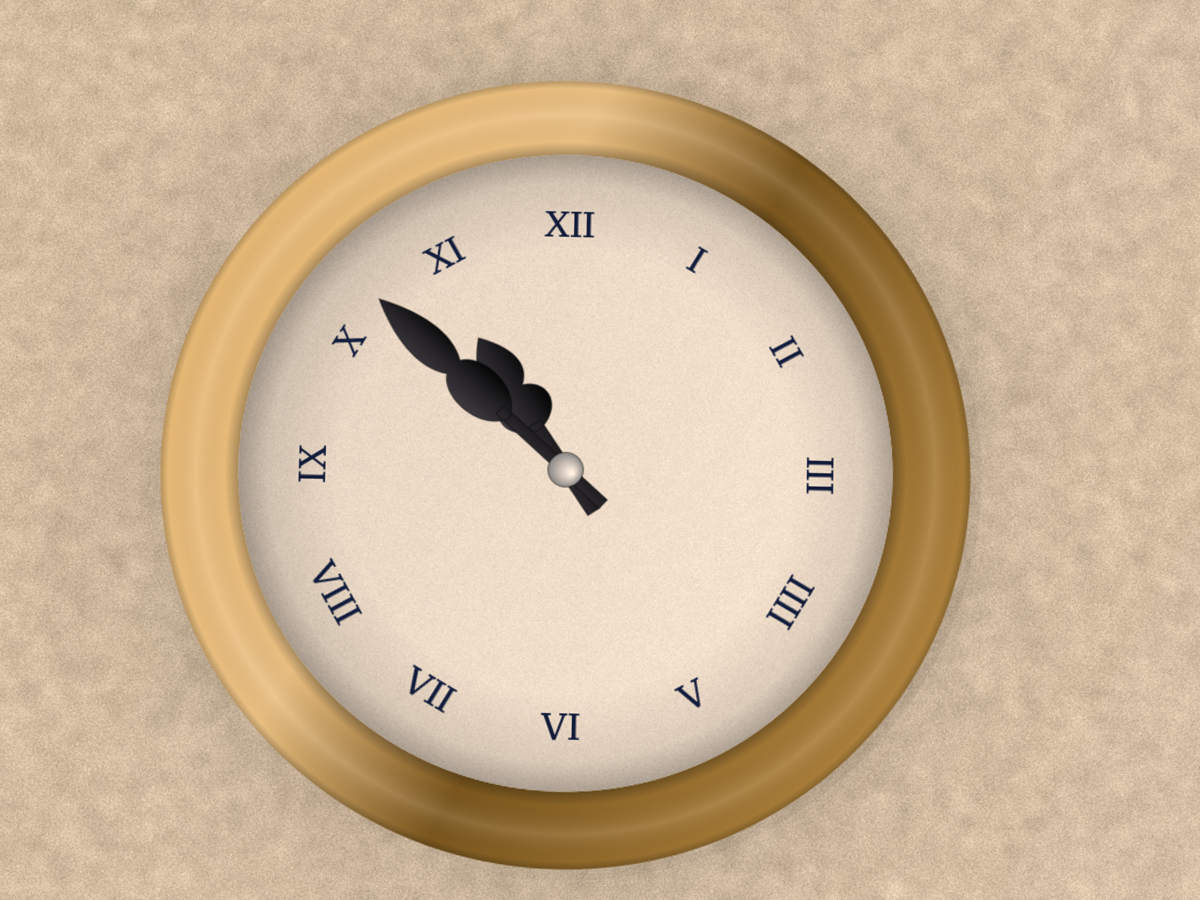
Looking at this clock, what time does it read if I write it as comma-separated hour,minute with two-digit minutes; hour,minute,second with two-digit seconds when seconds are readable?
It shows 10,52
